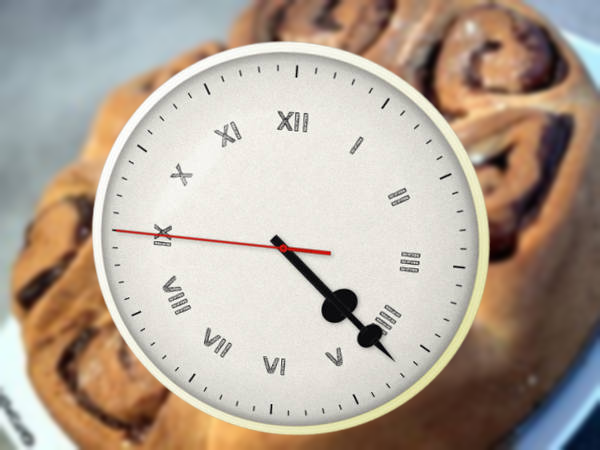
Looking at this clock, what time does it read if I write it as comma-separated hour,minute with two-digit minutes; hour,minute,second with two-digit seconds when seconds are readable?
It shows 4,21,45
